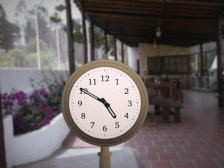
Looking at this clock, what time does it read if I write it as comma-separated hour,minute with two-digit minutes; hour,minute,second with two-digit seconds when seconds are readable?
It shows 4,50
